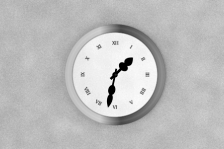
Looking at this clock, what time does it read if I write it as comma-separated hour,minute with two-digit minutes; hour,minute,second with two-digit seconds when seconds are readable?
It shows 1,32
